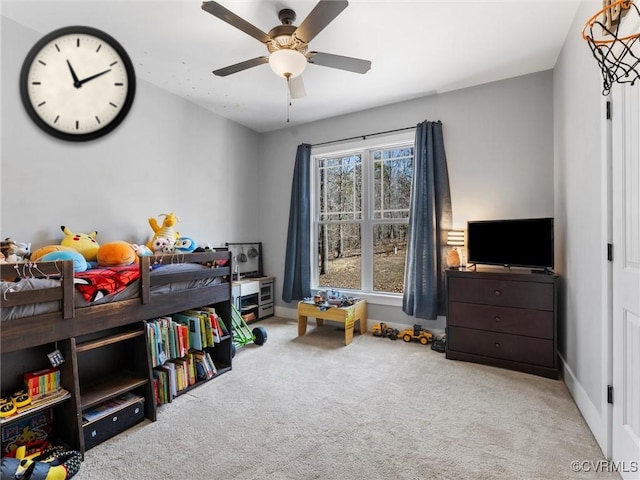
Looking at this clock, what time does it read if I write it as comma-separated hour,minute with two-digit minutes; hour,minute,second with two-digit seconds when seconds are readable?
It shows 11,11
